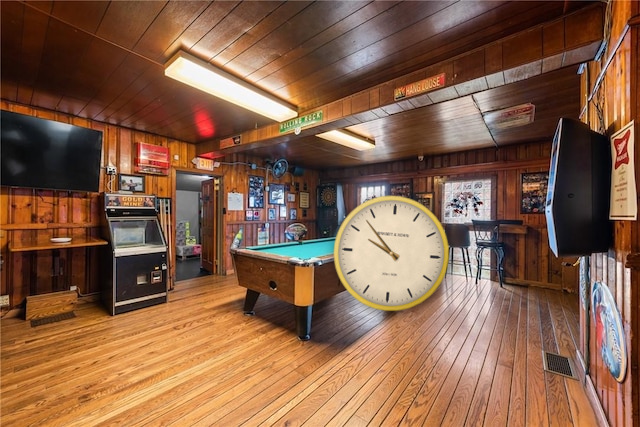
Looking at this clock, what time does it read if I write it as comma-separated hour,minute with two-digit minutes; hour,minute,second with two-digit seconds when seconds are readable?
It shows 9,53
